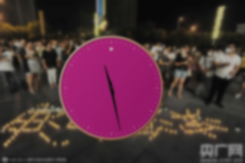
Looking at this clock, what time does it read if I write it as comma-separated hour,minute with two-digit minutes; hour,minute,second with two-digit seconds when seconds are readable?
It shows 11,28
